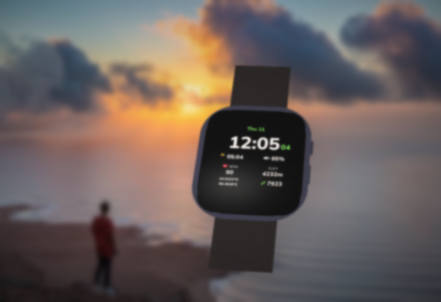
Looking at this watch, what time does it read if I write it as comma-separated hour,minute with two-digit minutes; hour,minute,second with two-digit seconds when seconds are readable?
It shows 12,05
